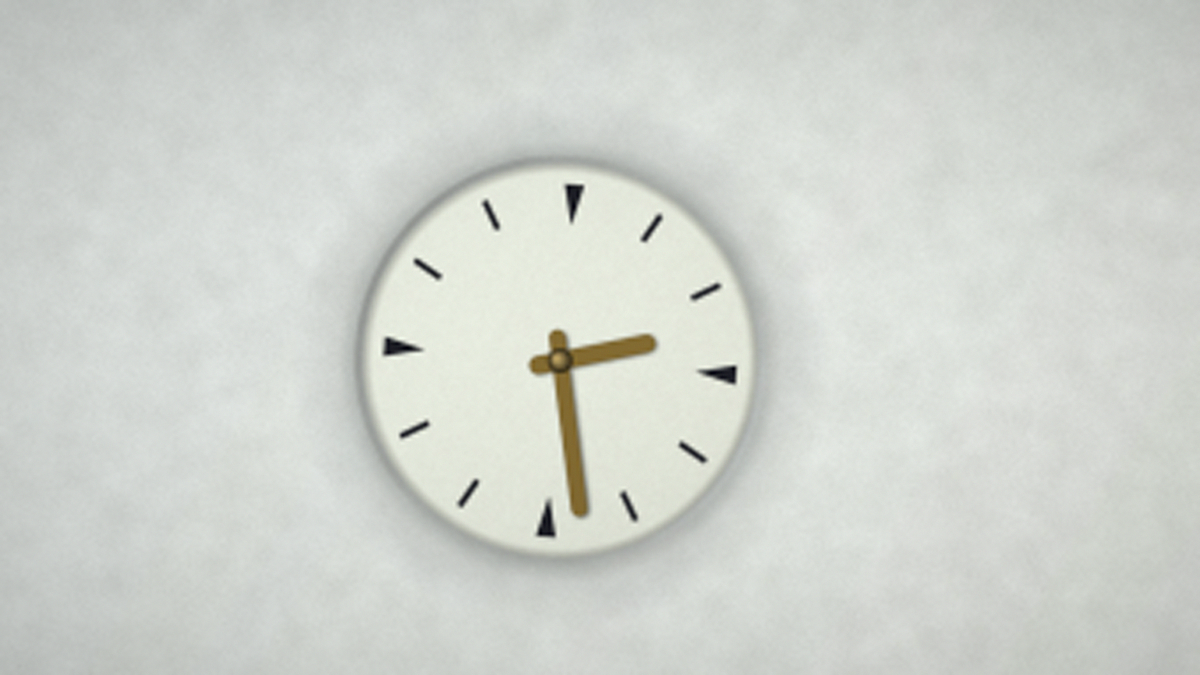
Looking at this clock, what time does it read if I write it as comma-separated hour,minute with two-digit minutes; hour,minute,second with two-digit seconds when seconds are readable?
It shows 2,28
